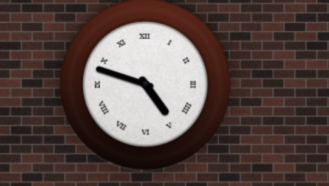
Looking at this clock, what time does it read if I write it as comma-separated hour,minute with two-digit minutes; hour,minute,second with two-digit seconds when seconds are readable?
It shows 4,48
